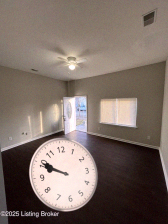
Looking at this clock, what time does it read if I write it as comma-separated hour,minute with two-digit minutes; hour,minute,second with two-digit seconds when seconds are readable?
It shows 9,50
